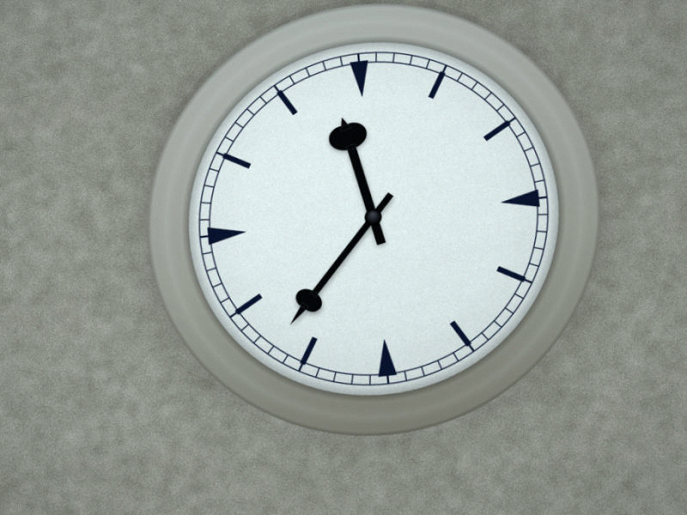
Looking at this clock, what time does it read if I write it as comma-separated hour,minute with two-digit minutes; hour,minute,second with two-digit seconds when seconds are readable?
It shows 11,37
